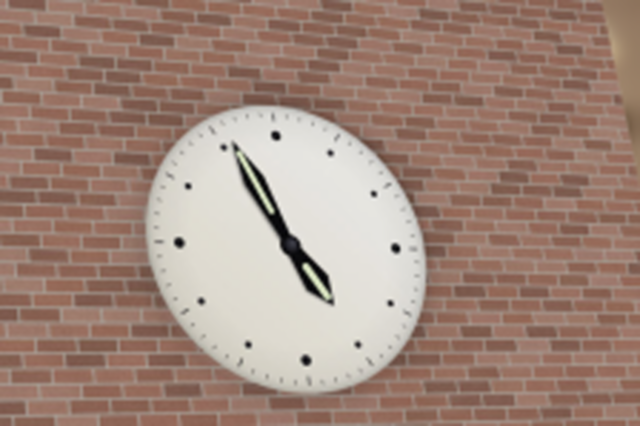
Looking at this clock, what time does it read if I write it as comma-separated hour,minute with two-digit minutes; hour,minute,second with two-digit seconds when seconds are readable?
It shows 4,56
